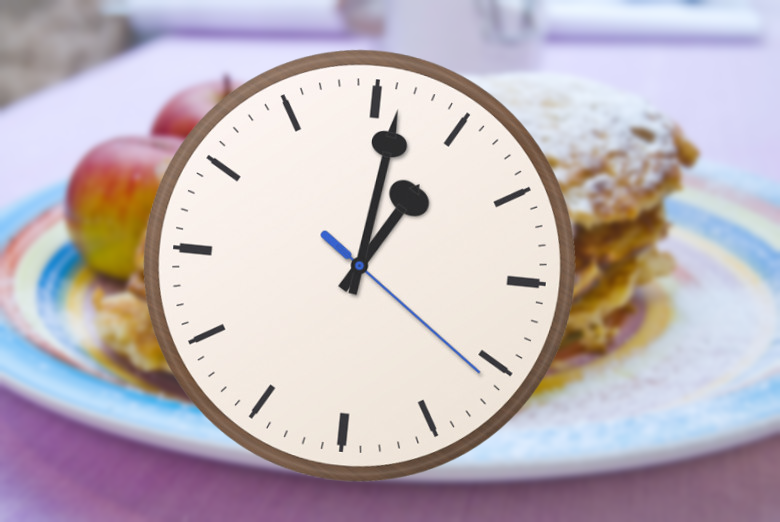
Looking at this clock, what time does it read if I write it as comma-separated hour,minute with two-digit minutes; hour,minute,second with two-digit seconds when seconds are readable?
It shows 1,01,21
